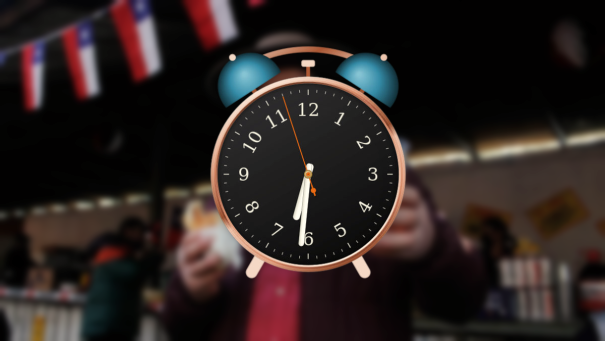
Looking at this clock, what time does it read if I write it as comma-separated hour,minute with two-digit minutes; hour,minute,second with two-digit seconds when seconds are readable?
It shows 6,30,57
